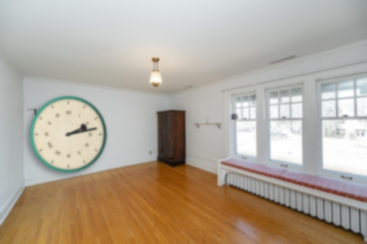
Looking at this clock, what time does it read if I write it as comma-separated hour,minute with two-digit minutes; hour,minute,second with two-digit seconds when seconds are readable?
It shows 2,13
